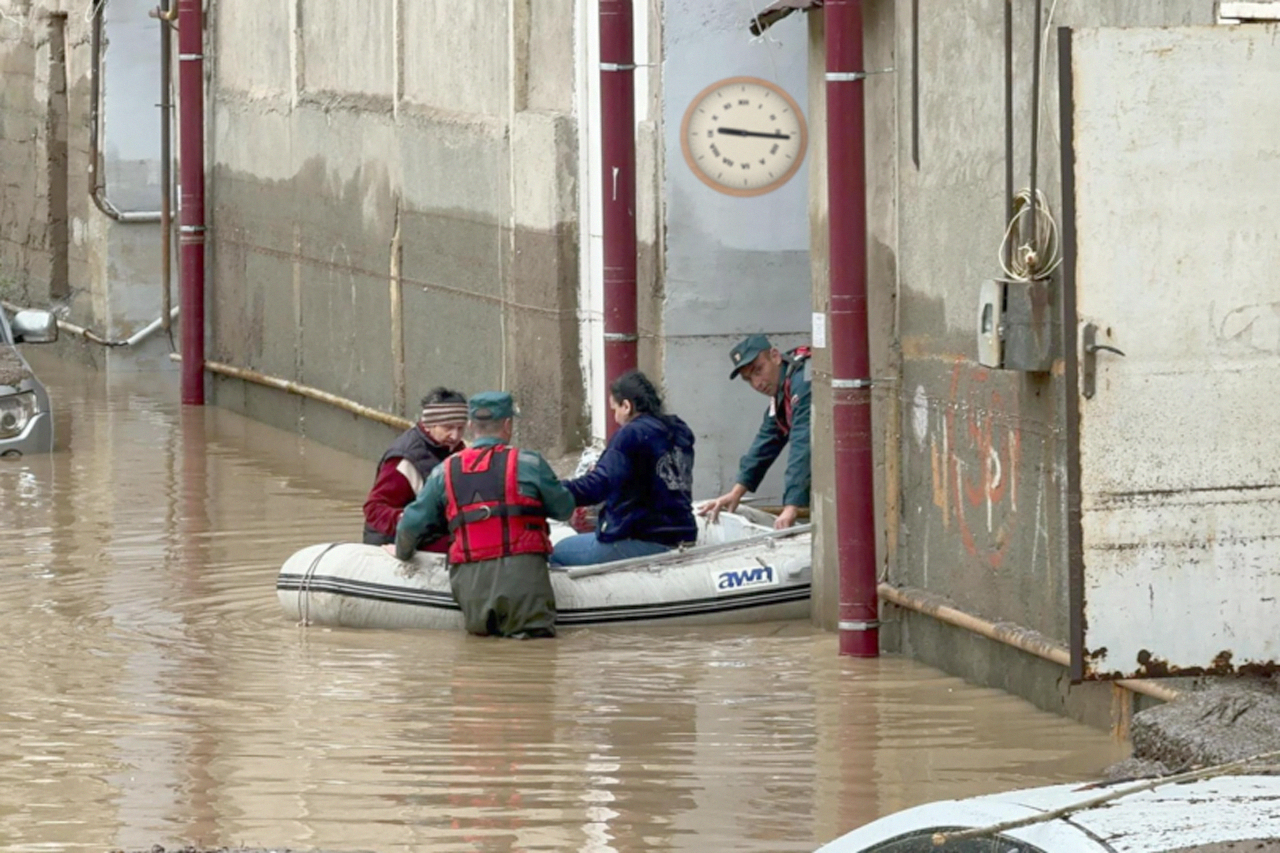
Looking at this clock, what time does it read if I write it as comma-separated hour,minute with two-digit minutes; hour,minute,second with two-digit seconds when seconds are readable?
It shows 9,16
